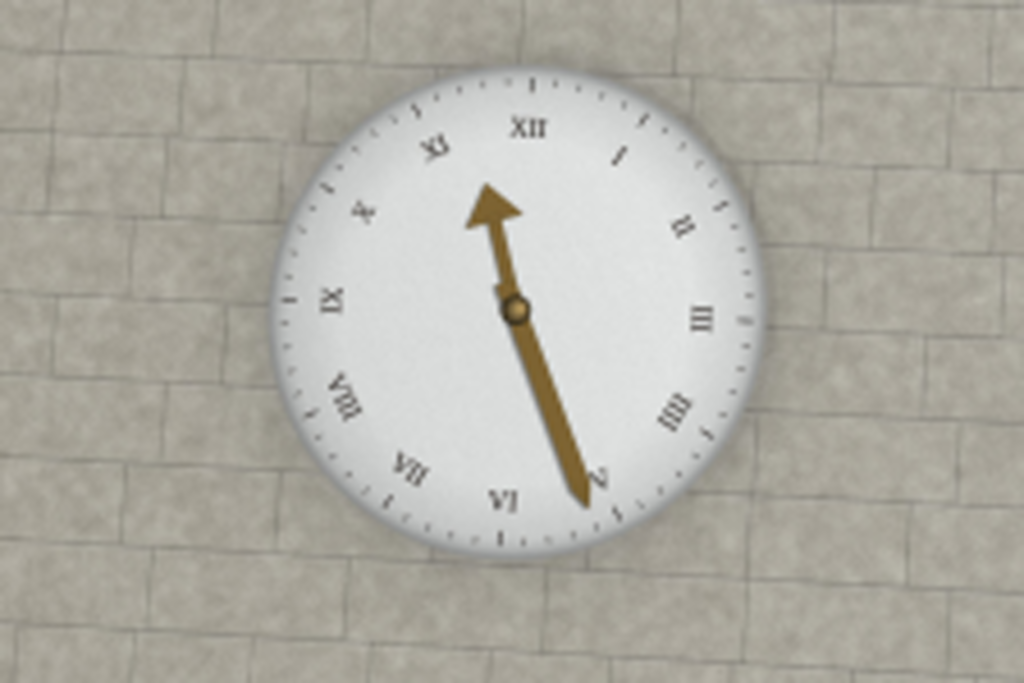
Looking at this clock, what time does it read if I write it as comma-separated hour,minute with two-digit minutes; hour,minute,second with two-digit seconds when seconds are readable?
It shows 11,26
